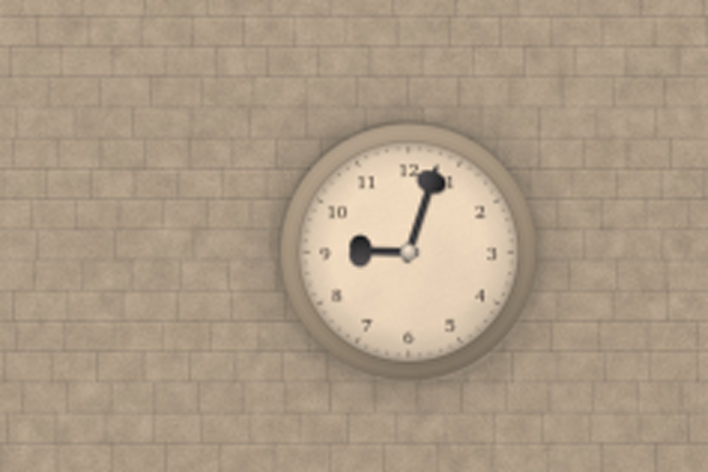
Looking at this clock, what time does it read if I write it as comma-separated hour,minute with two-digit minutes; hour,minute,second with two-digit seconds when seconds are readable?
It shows 9,03
